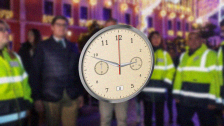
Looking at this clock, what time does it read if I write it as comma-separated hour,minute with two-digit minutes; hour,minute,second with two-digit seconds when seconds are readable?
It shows 2,49
